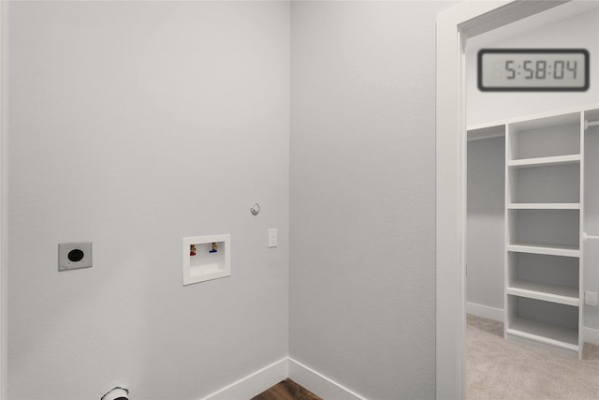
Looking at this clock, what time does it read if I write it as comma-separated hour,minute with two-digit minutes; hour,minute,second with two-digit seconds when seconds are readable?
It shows 5,58,04
